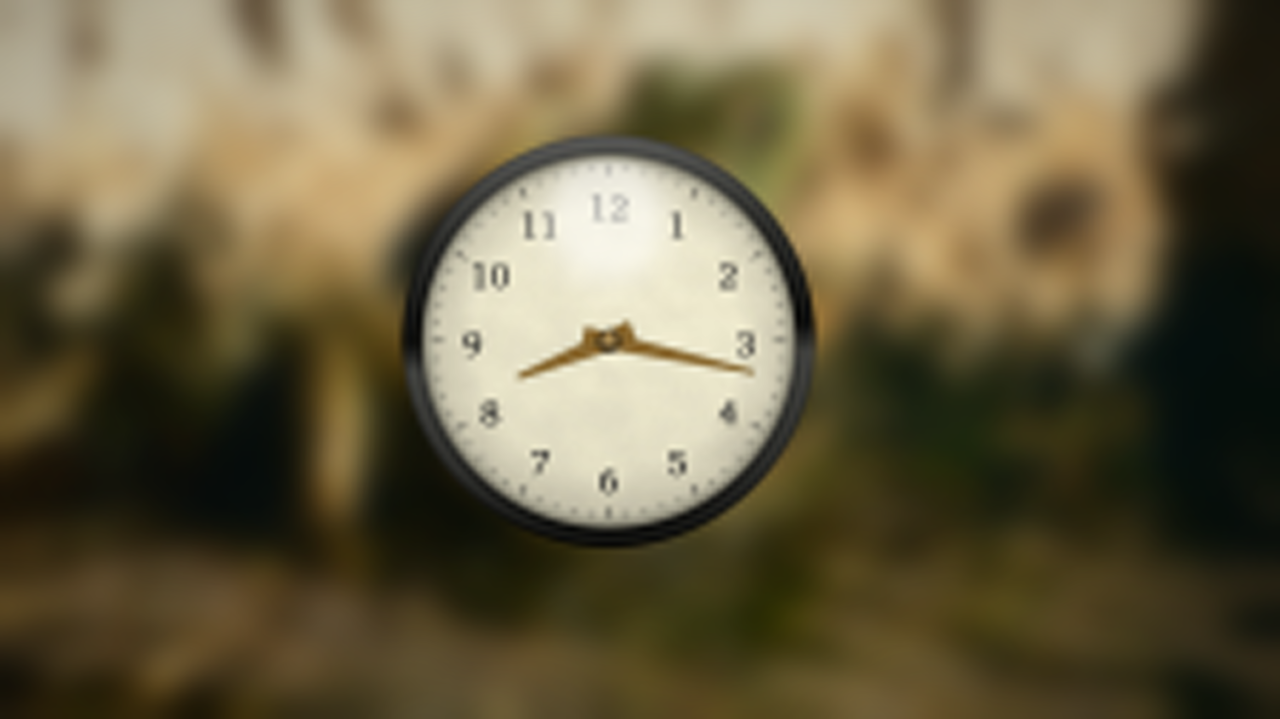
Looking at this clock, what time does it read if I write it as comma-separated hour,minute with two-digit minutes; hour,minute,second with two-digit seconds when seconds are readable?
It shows 8,17
